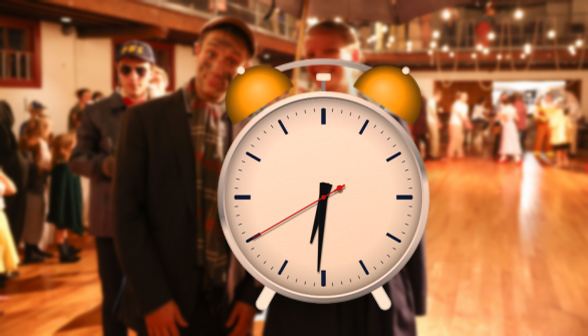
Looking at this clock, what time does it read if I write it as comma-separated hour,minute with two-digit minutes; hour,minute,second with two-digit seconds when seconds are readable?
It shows 6,30,40
